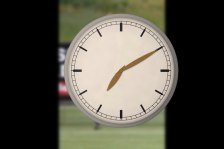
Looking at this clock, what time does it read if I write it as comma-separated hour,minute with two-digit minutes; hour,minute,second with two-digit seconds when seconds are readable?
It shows 7,10
